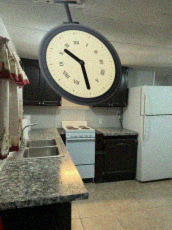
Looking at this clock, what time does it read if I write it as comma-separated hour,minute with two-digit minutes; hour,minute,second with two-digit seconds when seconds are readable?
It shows 10,30
